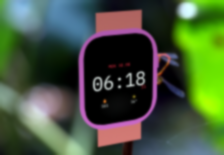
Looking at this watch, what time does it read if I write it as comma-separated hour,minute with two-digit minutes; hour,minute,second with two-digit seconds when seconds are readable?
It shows 6,18
